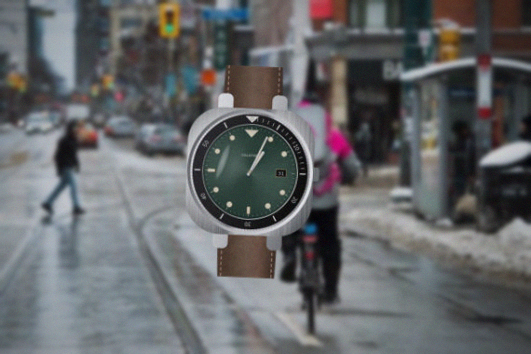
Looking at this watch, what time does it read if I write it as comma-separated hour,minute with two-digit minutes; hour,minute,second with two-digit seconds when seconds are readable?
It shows 1,04
